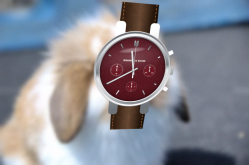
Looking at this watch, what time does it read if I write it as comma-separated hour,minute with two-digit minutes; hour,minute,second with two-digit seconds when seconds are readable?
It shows 11,40
